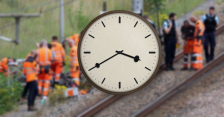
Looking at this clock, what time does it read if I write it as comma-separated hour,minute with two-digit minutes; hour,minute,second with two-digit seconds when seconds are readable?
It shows 3,40
